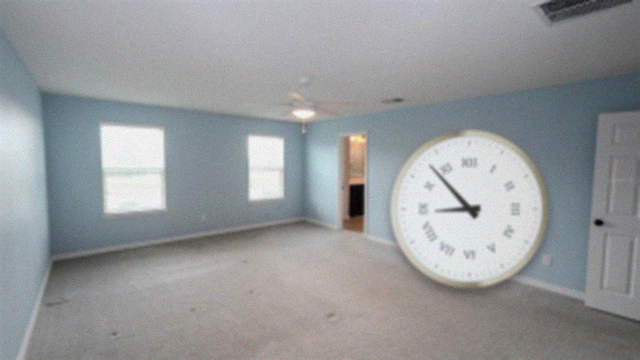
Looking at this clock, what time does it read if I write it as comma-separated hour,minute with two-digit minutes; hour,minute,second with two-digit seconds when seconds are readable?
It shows 8,53
